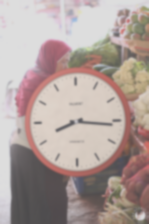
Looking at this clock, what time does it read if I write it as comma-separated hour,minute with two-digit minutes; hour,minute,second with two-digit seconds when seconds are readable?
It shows 8,16
